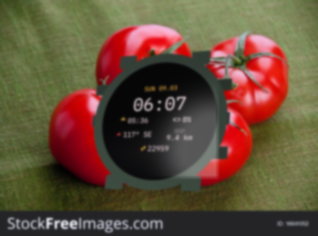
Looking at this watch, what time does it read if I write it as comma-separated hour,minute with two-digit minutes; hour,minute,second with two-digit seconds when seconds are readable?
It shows 6,07
